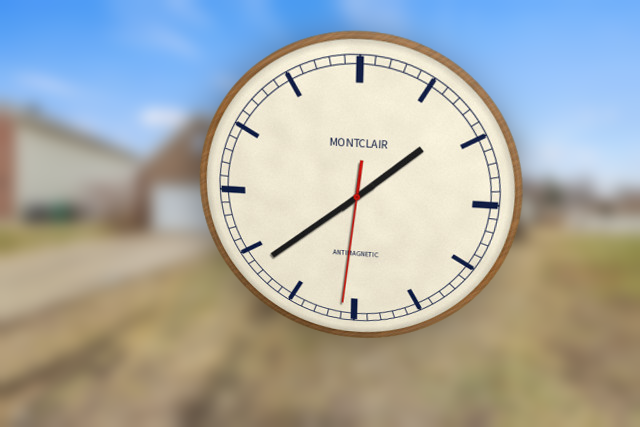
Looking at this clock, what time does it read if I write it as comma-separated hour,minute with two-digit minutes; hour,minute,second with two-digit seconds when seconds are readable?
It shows 1,38,31
